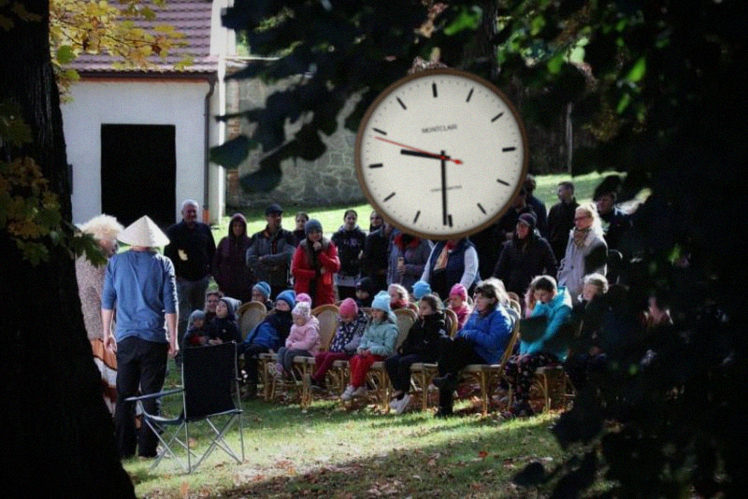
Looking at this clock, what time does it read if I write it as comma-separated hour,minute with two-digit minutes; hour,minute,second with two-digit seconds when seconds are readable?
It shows 9,30,49
